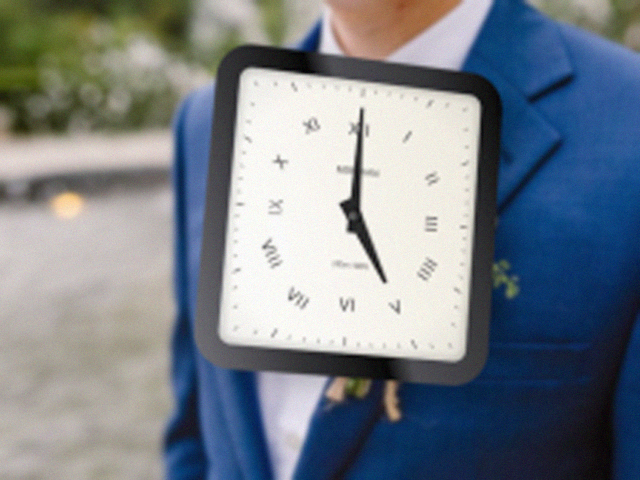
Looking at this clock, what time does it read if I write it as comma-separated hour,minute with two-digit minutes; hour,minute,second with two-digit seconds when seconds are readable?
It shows 5,00
